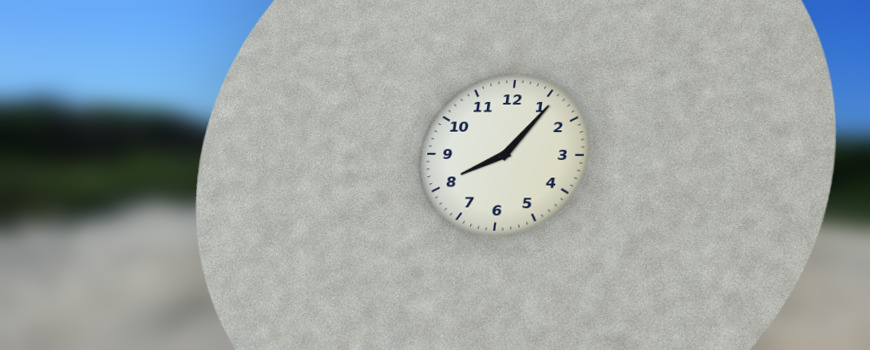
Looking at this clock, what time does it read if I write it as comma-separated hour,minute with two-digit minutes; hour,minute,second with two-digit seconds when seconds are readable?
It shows 8,06
